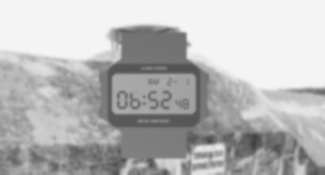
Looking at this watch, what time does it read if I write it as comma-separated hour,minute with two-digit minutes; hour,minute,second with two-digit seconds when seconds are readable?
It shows 6,52
